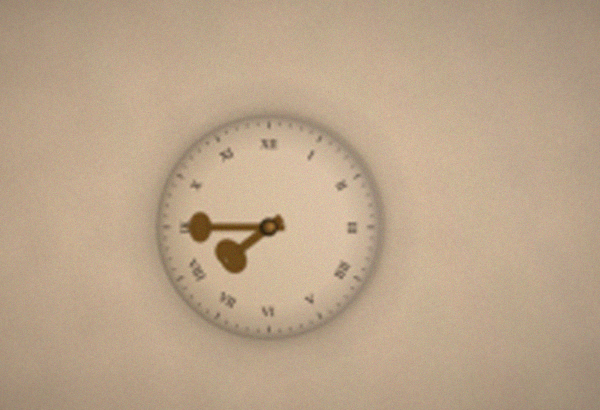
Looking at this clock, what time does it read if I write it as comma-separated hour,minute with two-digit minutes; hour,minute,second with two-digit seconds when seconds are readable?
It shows 7,45
